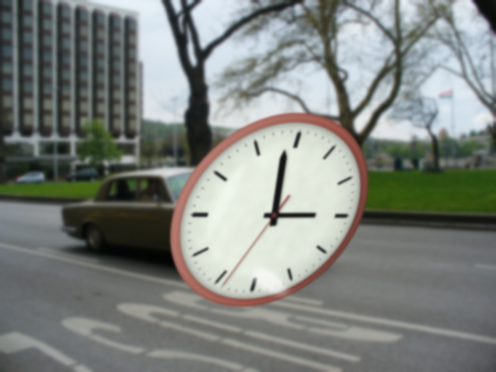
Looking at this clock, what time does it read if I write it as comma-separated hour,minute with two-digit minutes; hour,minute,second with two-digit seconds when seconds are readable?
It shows 2,58,34
